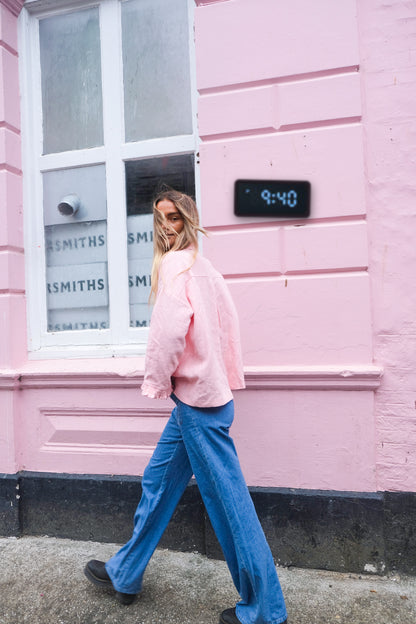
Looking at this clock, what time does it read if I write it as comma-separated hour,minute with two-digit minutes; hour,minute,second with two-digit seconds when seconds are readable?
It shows 9,40
